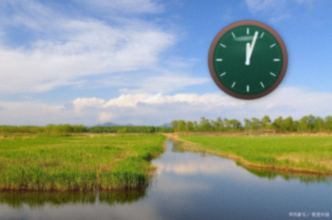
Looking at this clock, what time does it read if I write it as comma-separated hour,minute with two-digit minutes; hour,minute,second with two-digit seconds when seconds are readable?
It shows 12,03
